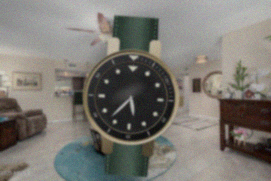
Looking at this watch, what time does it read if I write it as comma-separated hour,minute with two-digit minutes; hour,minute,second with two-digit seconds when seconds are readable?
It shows 5,37
